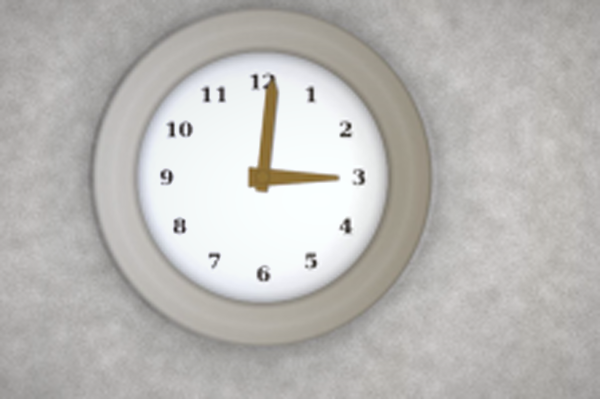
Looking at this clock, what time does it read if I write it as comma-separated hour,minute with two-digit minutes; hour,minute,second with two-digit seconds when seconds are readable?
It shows 3,01
